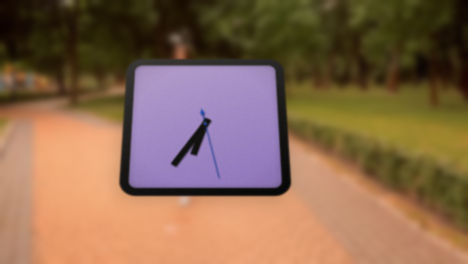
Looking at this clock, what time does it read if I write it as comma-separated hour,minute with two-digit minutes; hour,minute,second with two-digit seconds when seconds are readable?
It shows 6,35,28
